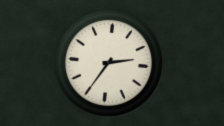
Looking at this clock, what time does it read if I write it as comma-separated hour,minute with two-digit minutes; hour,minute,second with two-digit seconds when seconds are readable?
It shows 2,35
